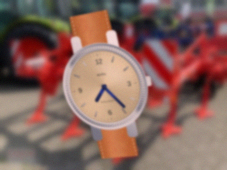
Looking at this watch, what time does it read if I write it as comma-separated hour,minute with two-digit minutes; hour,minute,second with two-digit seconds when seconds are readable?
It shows 7,24
